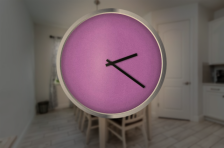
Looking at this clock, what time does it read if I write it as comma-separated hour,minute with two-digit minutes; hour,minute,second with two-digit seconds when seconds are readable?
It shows 2,21
